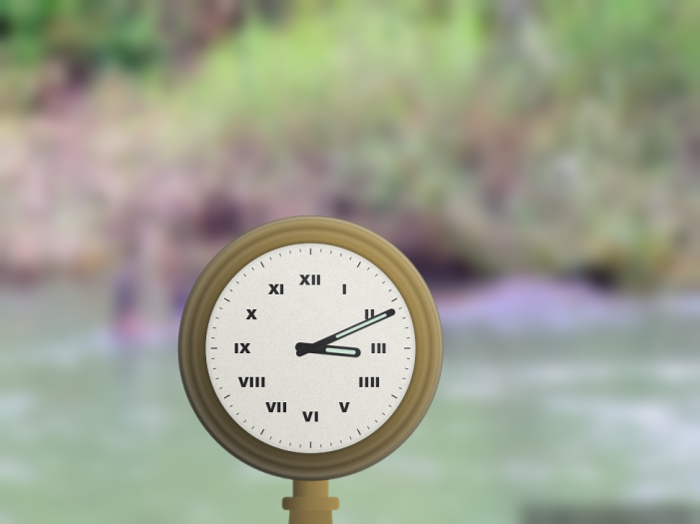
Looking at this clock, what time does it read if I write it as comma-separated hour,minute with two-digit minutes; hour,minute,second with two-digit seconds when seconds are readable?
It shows 3,11
